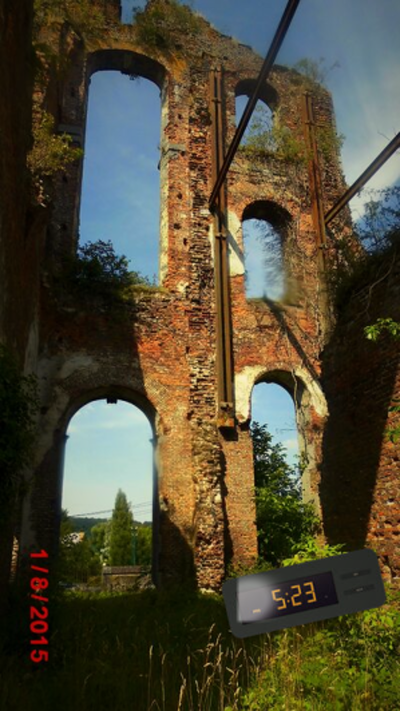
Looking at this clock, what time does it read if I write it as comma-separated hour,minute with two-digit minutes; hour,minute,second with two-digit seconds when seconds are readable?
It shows 5,23
